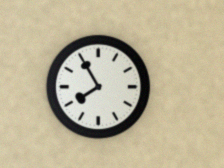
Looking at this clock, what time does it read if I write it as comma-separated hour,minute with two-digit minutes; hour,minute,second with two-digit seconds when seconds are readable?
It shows 7,55
